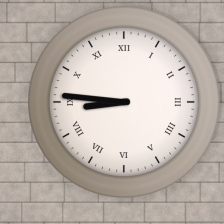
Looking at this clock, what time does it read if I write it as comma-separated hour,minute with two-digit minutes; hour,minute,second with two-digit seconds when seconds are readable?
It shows 8,46
